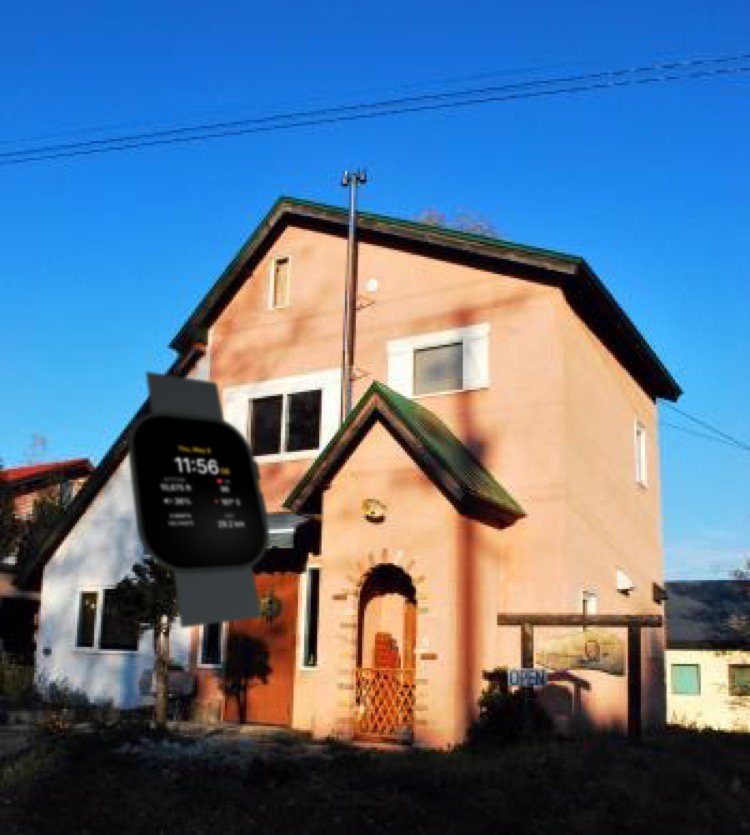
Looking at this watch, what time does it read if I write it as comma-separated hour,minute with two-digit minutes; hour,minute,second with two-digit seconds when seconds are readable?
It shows 11,56
